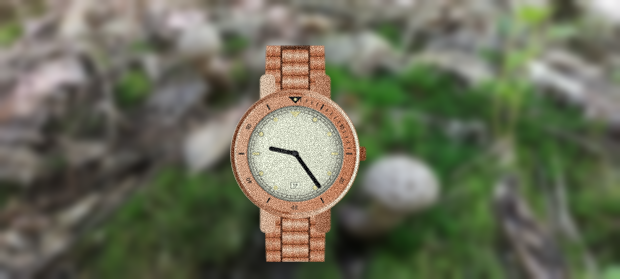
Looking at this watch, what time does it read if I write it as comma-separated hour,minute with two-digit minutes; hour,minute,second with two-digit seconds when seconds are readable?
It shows 9,24
